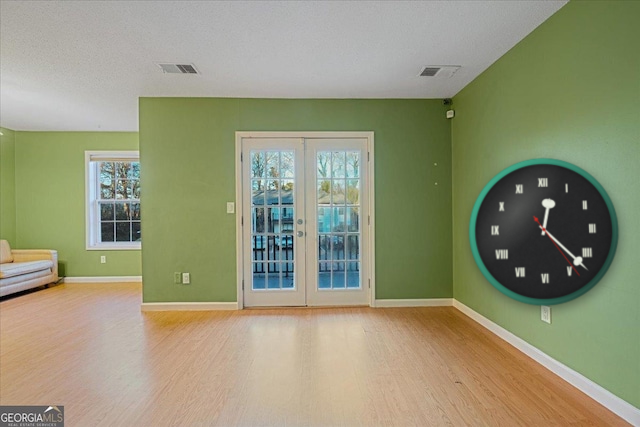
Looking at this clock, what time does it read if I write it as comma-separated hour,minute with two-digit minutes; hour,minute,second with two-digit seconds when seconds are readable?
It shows 12,22,24
